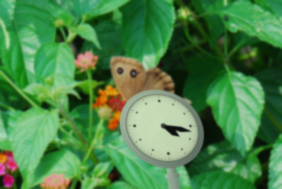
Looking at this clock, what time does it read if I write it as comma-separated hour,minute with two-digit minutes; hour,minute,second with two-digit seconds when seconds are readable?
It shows 4,17
